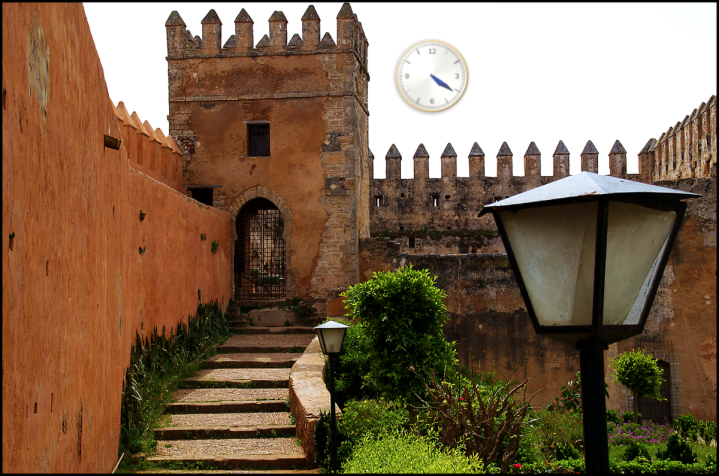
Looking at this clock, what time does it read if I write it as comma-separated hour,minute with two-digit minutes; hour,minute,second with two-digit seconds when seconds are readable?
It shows 4,21
